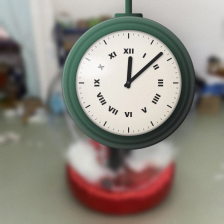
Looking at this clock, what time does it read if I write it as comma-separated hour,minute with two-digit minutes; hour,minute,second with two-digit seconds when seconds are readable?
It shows 12,08
